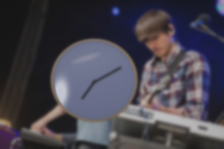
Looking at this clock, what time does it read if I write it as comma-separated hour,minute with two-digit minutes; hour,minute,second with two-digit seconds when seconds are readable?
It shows 7,10
